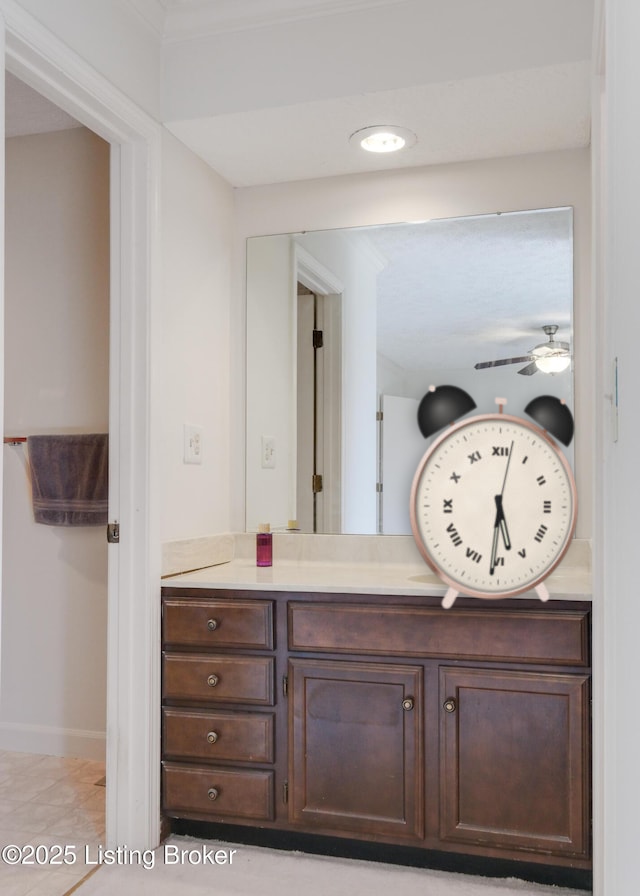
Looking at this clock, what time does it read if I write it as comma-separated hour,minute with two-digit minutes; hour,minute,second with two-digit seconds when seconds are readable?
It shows 5,31,02
